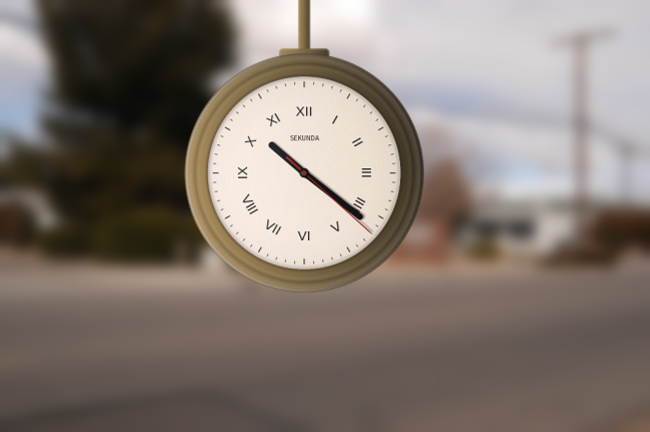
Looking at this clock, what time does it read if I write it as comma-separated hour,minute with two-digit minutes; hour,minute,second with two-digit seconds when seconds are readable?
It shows 10,21,22
